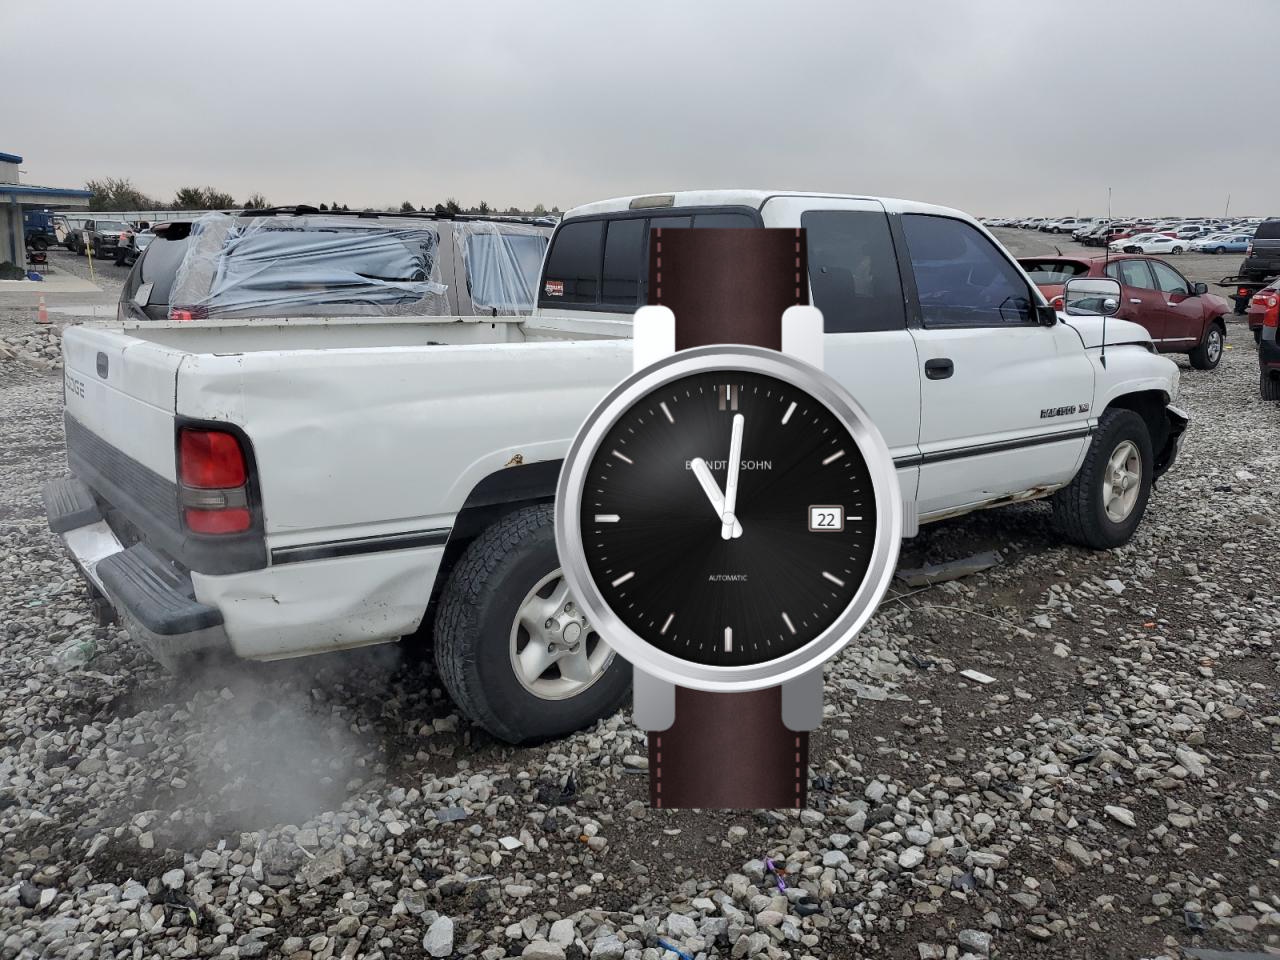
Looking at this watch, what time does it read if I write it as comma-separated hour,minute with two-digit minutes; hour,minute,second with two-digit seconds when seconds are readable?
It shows 11,01
